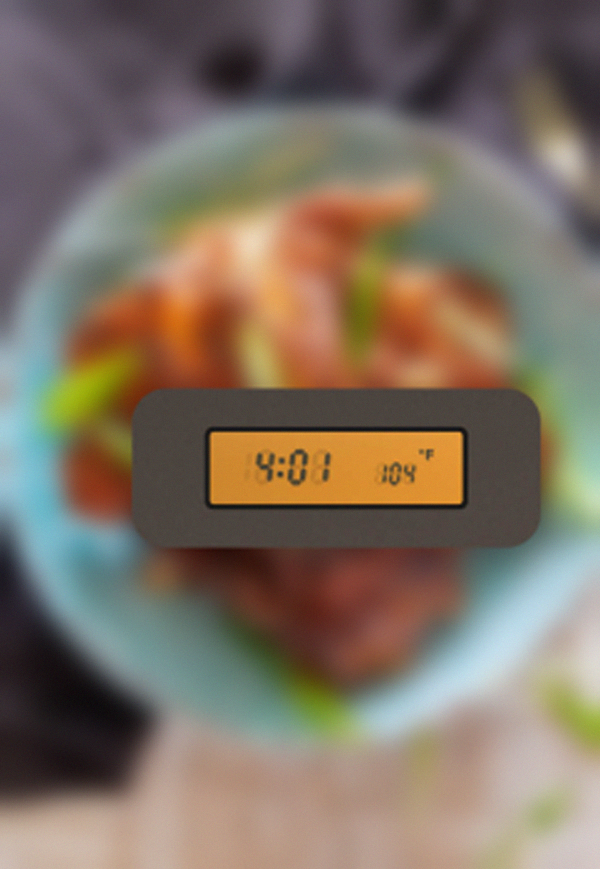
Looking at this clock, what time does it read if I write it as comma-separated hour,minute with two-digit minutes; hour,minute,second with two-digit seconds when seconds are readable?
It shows 4,01
